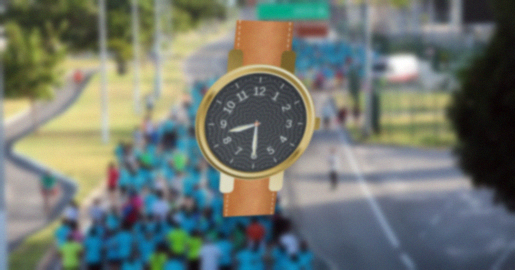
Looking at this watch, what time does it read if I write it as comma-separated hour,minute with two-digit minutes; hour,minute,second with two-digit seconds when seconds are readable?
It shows 8,30
